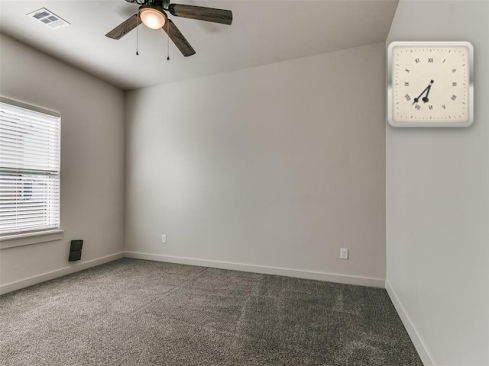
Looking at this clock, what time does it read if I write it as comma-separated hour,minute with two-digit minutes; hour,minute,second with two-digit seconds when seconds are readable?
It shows 6,37
